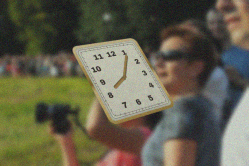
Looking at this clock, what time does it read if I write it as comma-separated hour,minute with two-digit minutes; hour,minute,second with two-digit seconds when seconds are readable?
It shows 8,06
